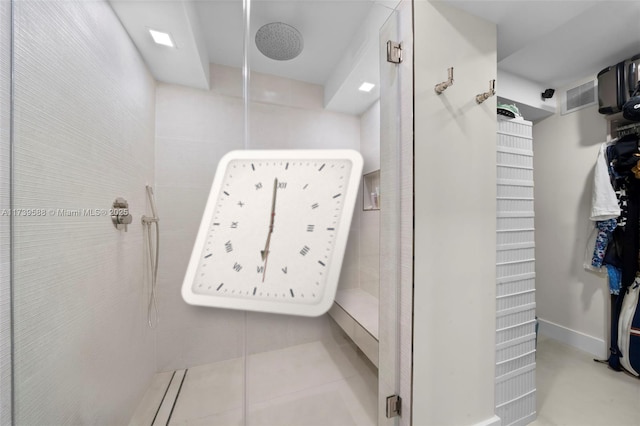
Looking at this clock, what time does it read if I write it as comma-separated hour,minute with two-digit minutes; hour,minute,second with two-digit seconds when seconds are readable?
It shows 5,58,29
